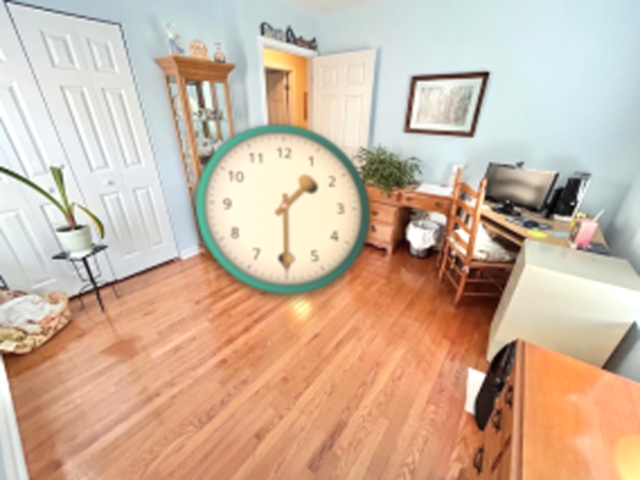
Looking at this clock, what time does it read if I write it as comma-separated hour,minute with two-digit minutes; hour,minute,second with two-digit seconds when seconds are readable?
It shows 1,30
